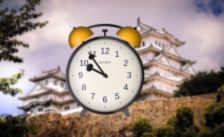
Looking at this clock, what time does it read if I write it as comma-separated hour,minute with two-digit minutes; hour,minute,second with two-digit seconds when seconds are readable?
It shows 9,54
